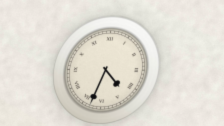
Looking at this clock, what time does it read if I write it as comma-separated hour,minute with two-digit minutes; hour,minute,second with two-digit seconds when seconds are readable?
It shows 4,33
